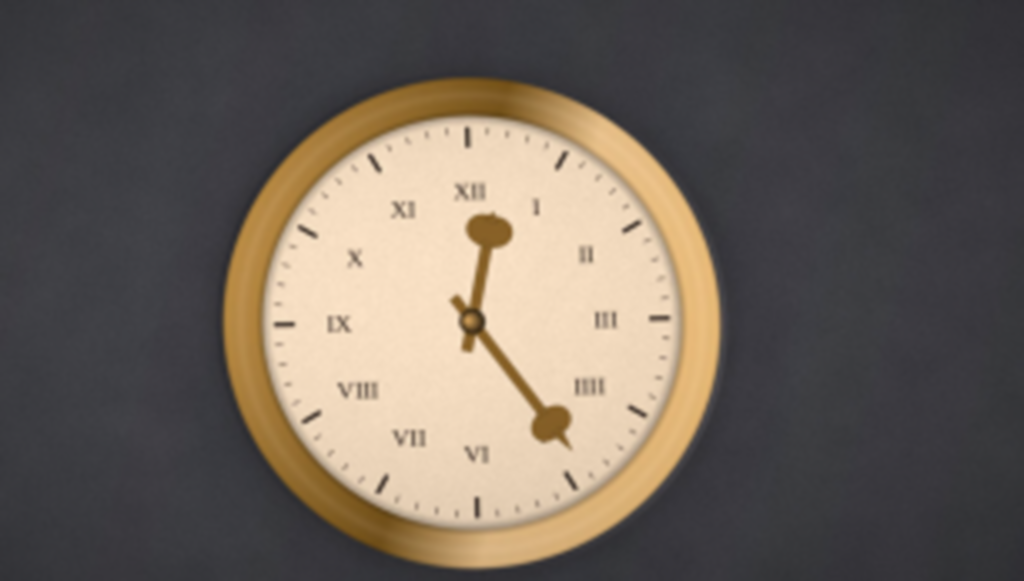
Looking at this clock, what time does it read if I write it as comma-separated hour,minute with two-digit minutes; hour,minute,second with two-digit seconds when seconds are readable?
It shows 12,24
